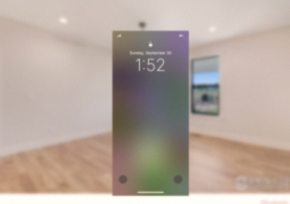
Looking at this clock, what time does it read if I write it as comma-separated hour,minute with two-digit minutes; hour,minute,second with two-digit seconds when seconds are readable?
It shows 1,52
